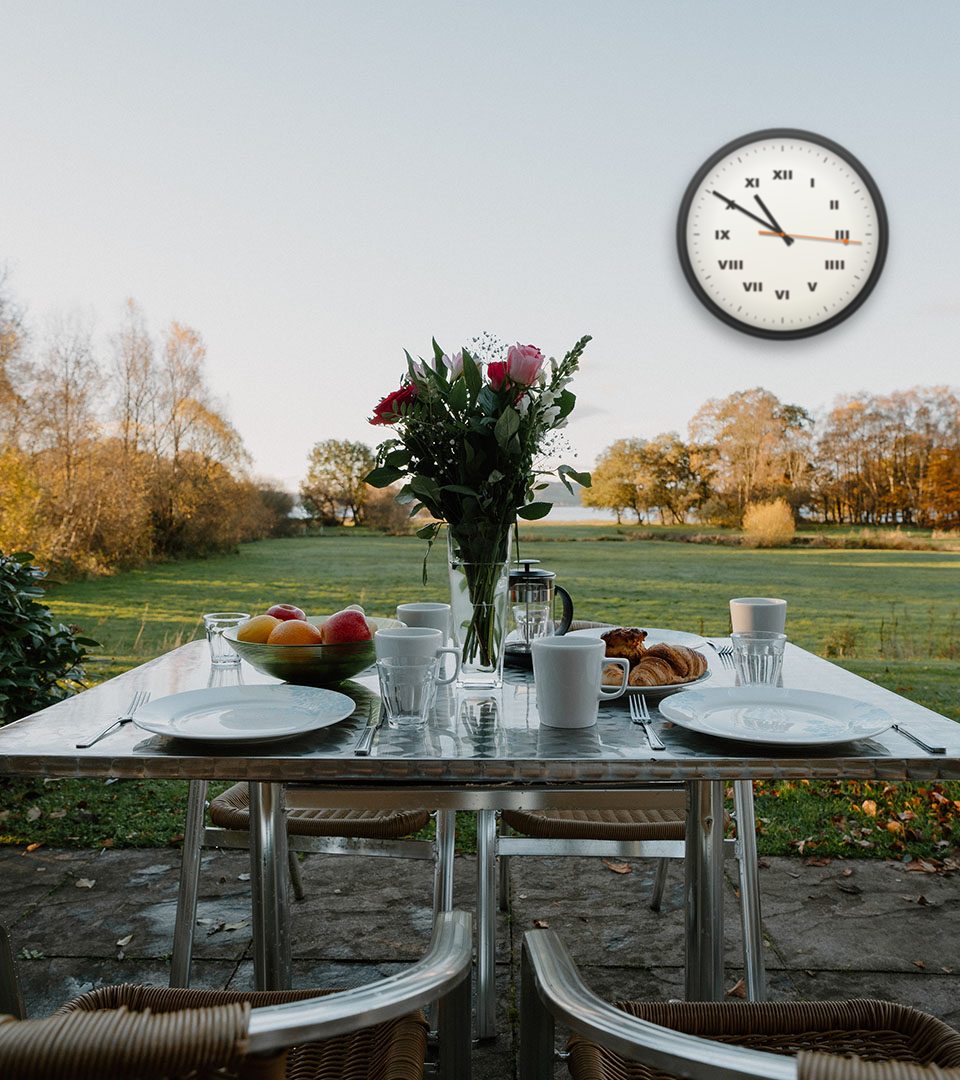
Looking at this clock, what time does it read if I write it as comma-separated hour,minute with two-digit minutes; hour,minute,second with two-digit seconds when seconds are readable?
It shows 10,50,16
